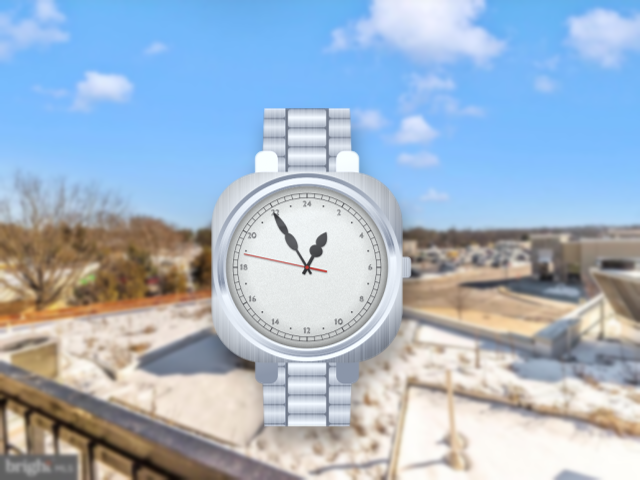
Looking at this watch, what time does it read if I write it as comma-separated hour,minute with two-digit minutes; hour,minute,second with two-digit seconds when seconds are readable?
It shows 1,54,47
